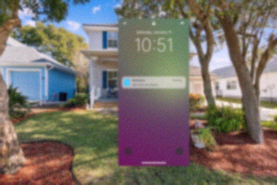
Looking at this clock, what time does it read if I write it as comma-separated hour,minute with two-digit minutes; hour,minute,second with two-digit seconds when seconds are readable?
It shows 10,51
